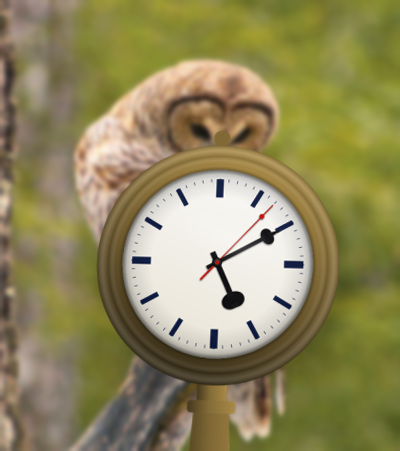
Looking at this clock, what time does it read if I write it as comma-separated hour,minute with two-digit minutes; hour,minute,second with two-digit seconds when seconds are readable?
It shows 5,10,07
